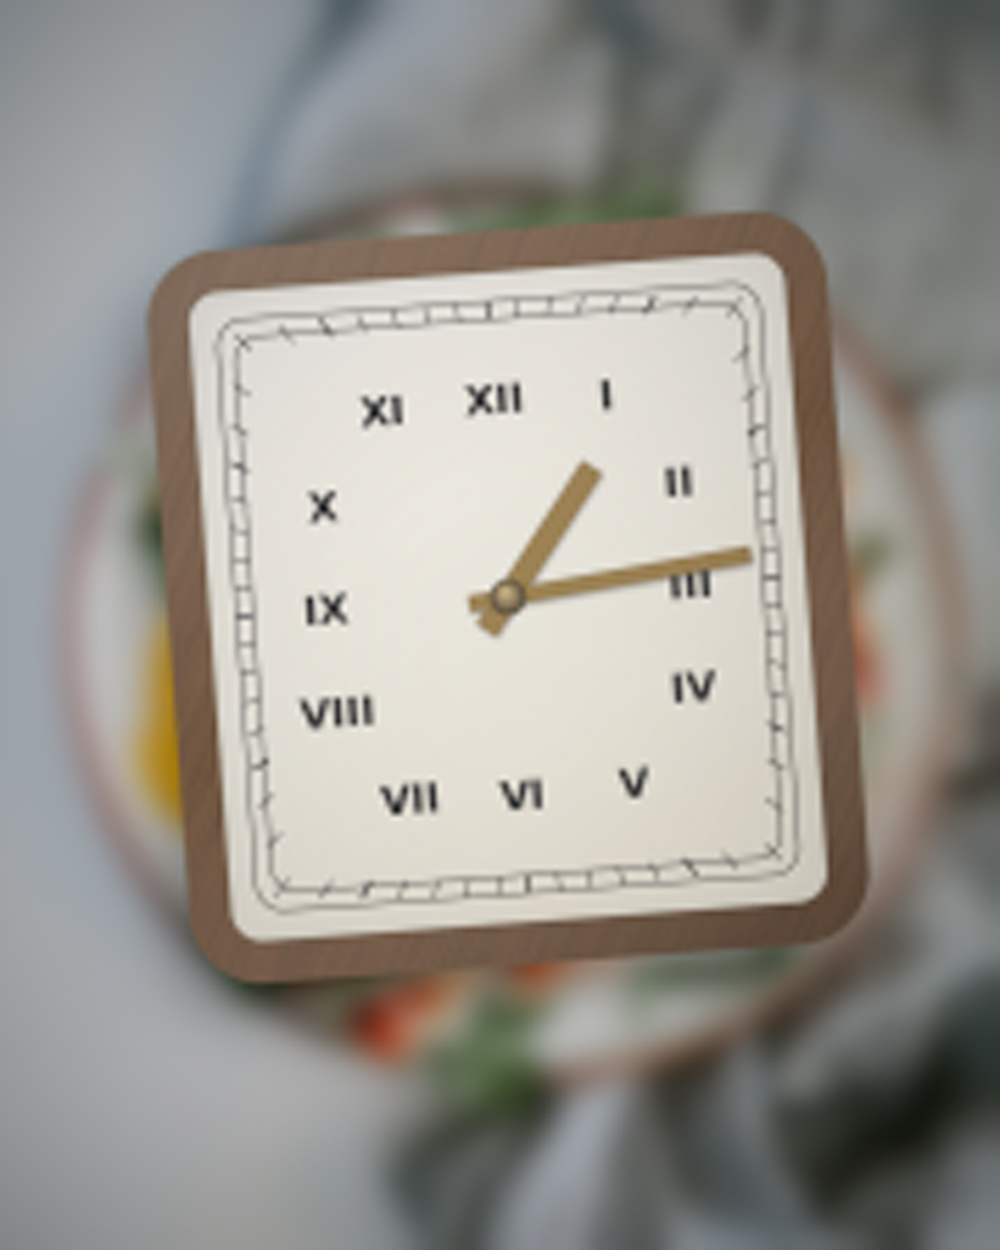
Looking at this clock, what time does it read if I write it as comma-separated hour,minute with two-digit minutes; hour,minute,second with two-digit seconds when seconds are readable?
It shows 1,14
